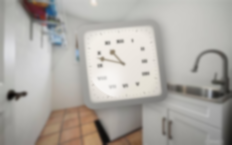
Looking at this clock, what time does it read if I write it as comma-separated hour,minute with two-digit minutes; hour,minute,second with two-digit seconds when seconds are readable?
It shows 10,48
